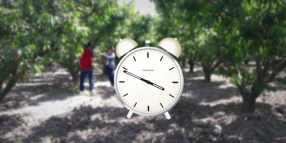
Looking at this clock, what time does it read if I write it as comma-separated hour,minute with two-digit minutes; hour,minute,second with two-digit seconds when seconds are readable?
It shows 3,49
